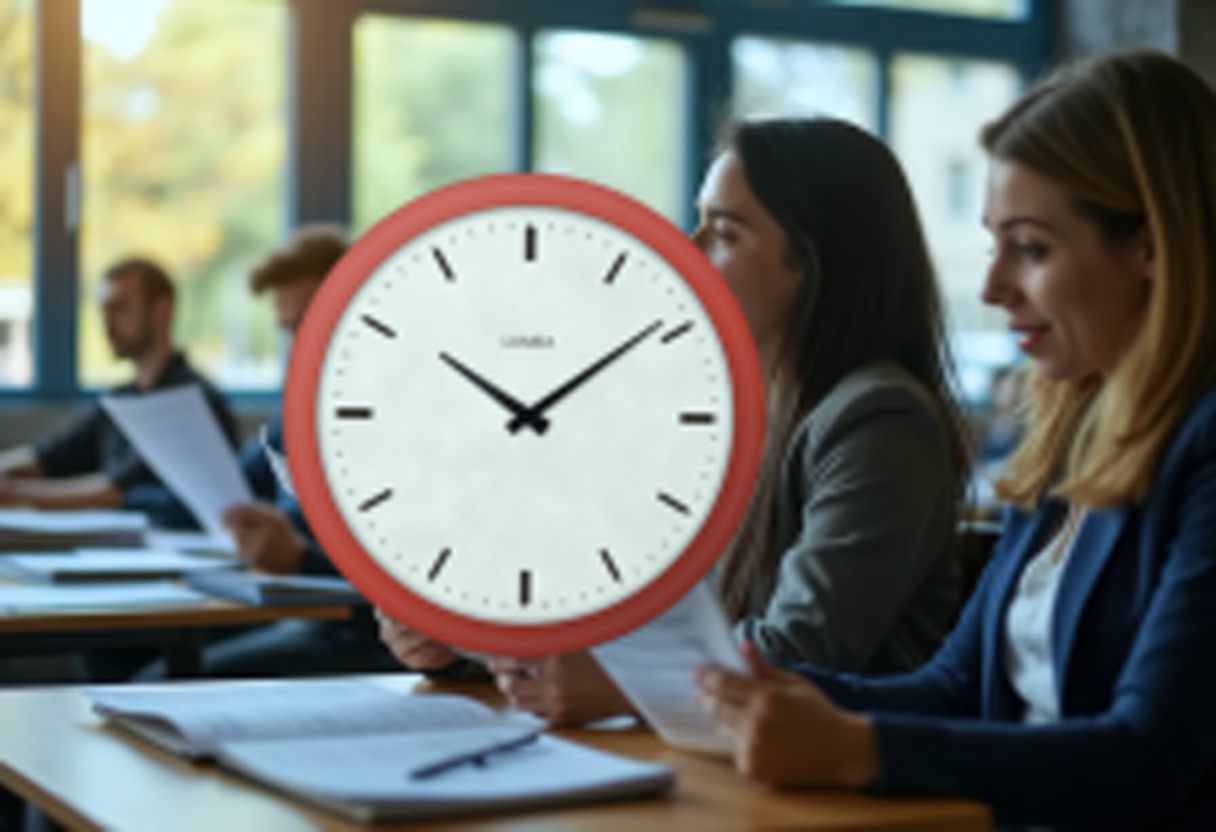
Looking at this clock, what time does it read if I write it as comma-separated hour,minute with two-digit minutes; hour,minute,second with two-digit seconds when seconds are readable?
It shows 10,09
